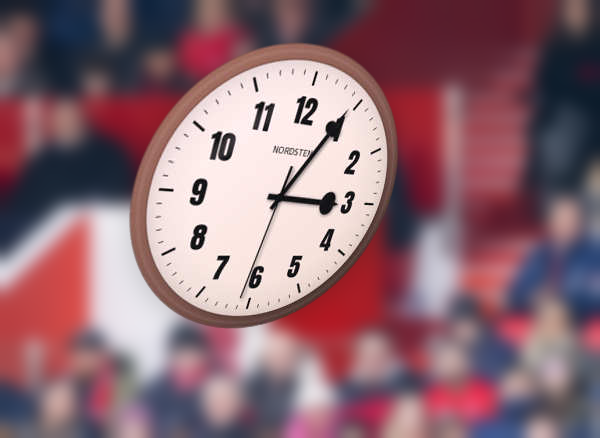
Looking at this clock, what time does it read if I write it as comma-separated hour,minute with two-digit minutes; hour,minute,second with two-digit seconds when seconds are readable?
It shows 3,04,31
